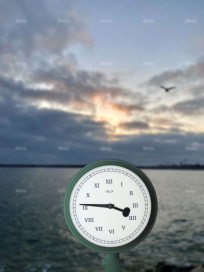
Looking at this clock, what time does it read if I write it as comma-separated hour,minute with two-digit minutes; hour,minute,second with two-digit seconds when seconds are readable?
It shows 3,46
